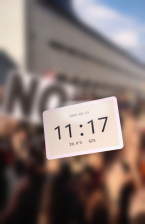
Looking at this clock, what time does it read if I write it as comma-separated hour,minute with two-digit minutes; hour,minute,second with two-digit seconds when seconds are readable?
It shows 11,17
